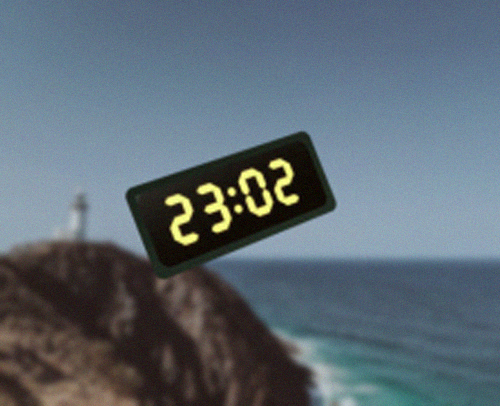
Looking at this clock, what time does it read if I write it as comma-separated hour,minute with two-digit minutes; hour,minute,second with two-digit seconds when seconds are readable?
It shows 23,02
